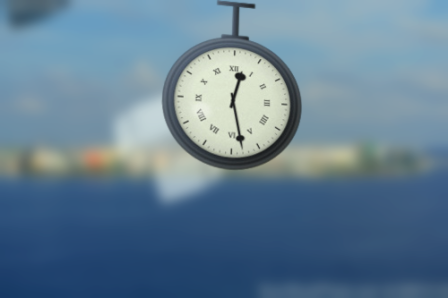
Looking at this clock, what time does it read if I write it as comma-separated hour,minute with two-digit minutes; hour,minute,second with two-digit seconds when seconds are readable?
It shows 12,28
